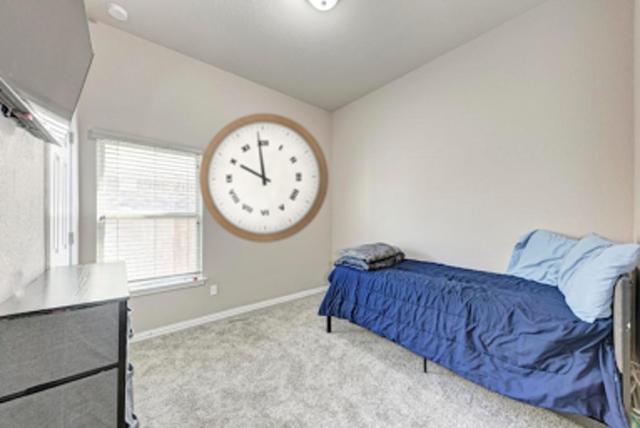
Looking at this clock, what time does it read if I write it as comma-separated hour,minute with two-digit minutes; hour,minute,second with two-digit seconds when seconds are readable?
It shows 9,59
